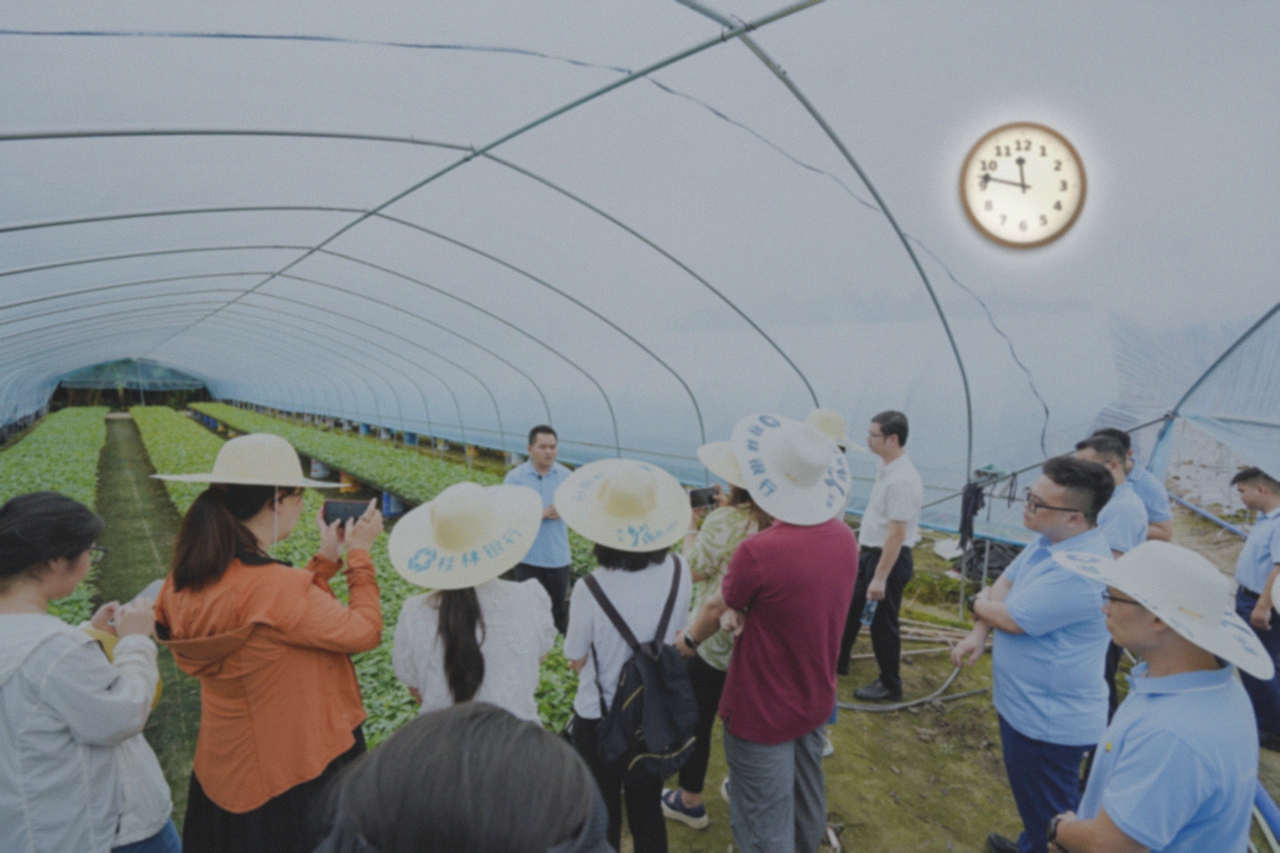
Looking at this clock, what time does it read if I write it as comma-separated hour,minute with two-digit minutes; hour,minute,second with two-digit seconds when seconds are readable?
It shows 11,47
